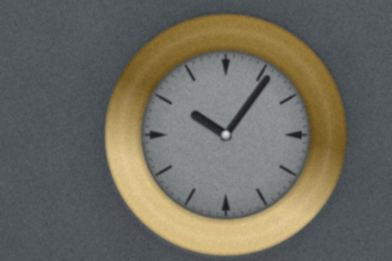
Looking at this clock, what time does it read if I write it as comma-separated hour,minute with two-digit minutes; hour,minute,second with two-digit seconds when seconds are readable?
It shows 10,06
